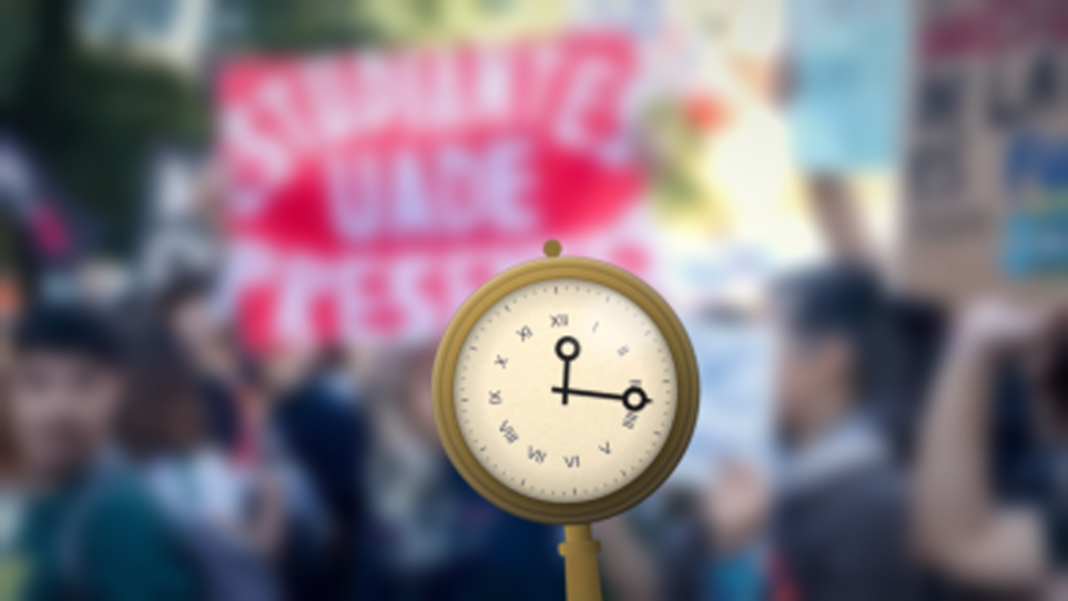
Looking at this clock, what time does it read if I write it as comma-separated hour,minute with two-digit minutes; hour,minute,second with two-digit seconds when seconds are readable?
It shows 12,17
